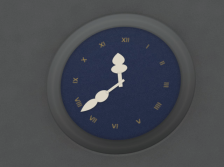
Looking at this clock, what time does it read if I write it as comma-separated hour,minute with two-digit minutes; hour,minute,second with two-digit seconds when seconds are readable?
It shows 11,38
